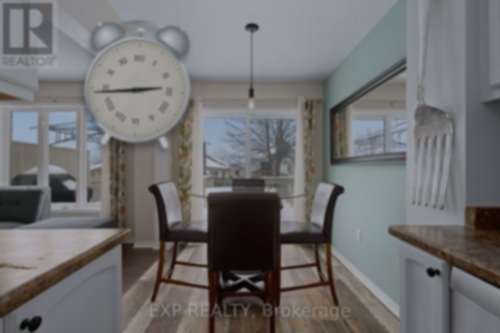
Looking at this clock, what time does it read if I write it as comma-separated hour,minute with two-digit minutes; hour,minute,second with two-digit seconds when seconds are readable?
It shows 2,44
